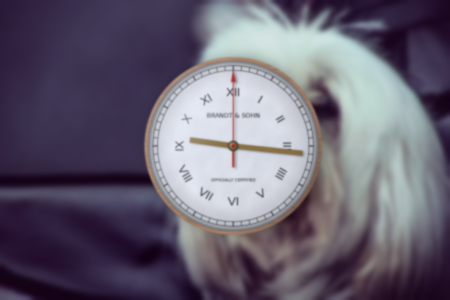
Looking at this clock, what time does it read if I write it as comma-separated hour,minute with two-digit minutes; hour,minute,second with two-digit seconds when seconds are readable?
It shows 9,16,00
